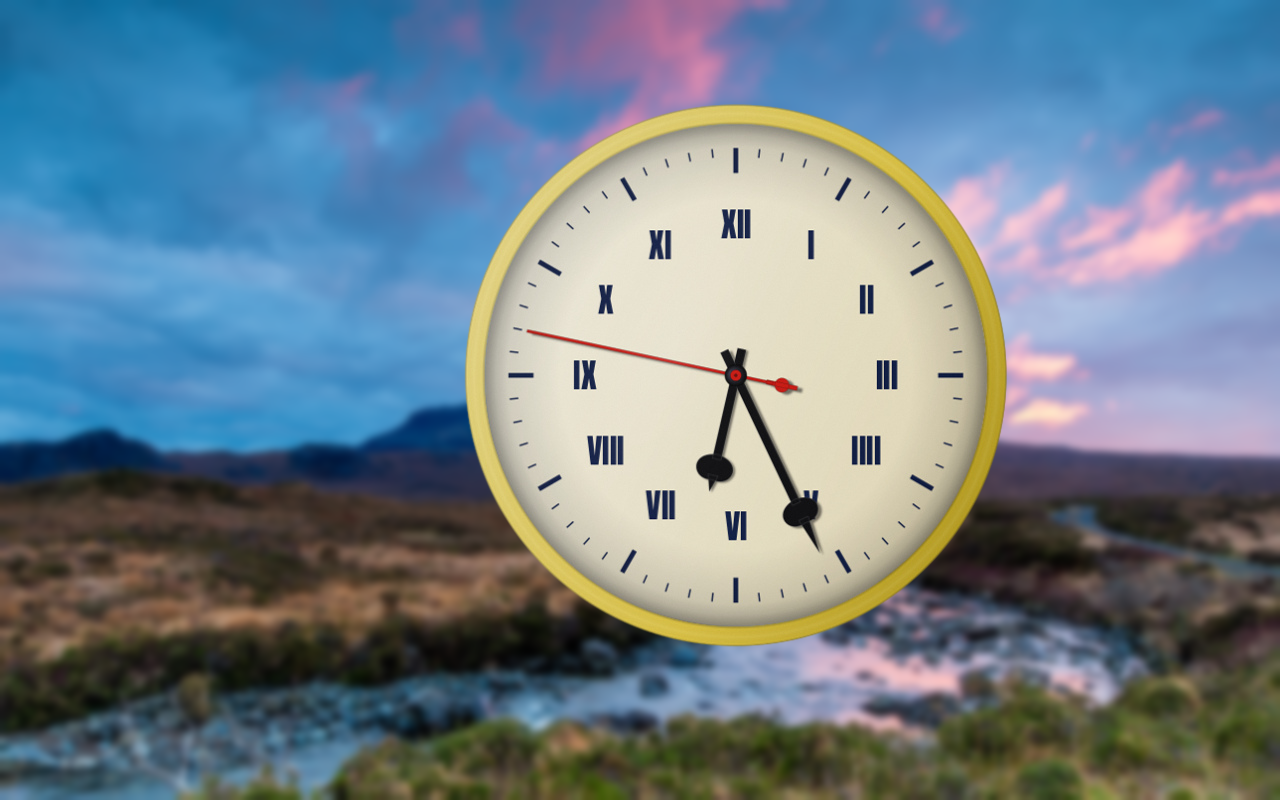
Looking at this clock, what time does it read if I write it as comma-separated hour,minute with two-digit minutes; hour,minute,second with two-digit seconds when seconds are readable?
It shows 6,25,47
